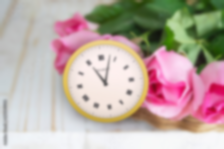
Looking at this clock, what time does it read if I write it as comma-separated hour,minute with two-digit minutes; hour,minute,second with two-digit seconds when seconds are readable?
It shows 11,03
